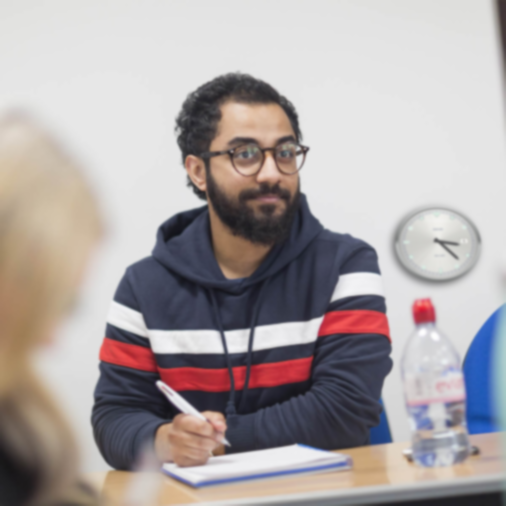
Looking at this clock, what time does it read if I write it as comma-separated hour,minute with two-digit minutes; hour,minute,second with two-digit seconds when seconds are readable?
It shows 3,23
